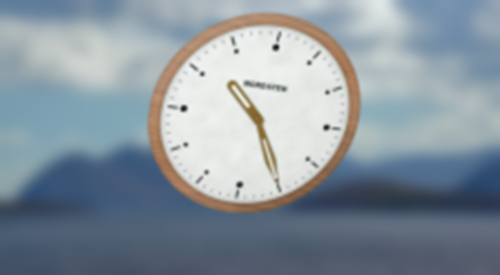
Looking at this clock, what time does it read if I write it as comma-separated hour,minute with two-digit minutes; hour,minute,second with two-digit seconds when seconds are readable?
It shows 10,25
